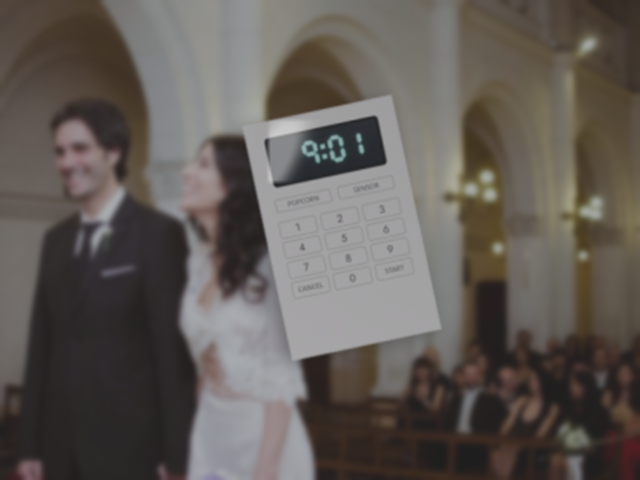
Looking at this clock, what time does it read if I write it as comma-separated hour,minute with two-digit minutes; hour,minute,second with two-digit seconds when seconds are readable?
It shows 9,01
